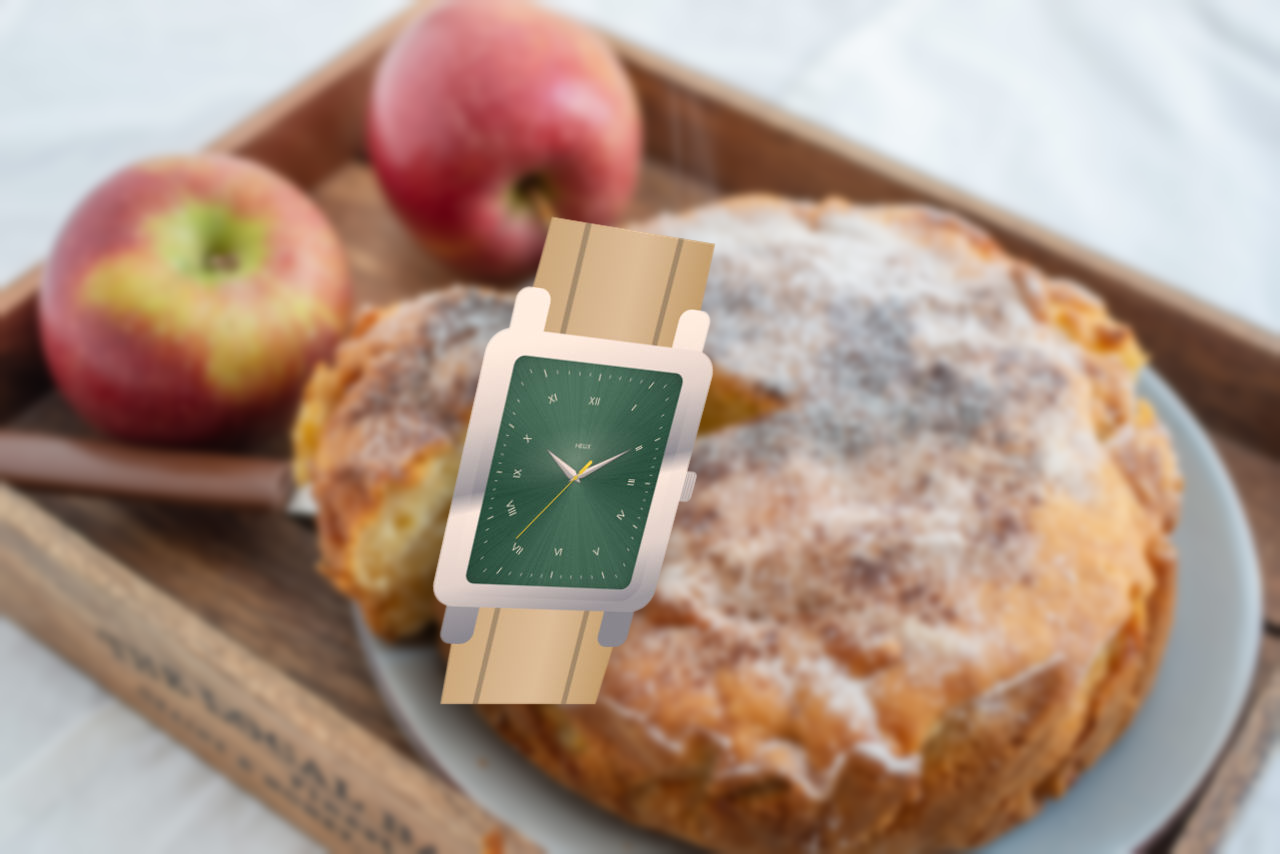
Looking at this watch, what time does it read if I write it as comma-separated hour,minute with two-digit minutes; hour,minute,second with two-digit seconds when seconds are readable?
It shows 10,09,36
